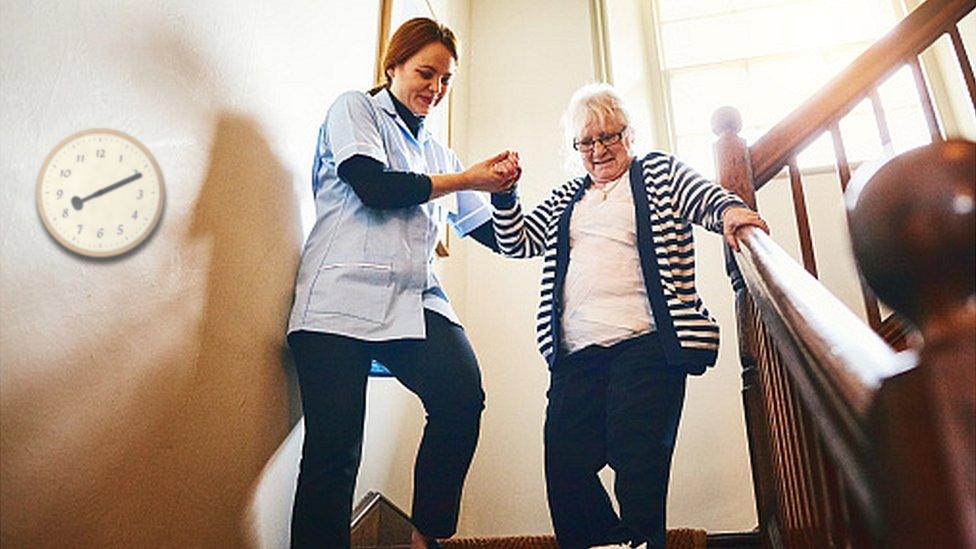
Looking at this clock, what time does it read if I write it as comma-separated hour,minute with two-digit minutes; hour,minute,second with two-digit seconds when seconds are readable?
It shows 8,11
